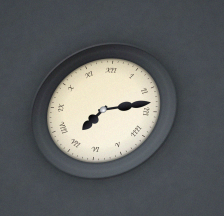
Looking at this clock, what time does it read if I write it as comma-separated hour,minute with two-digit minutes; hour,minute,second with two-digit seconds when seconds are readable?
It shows 7,13
